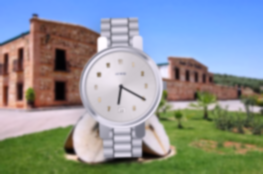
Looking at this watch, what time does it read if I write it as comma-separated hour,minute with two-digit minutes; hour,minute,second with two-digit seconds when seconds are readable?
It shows 6,20
